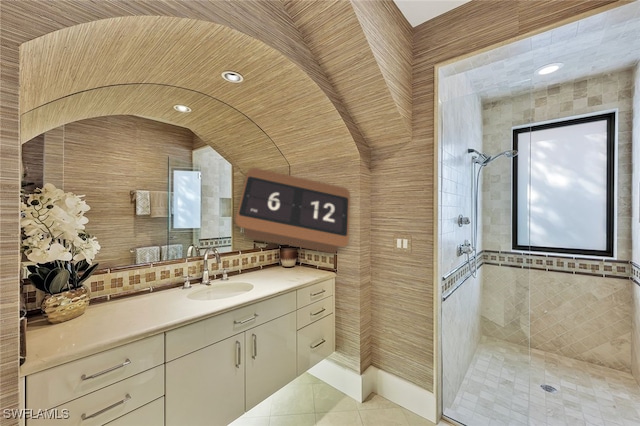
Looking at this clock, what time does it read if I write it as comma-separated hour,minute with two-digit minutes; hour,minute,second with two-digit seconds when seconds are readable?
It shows 6,12
